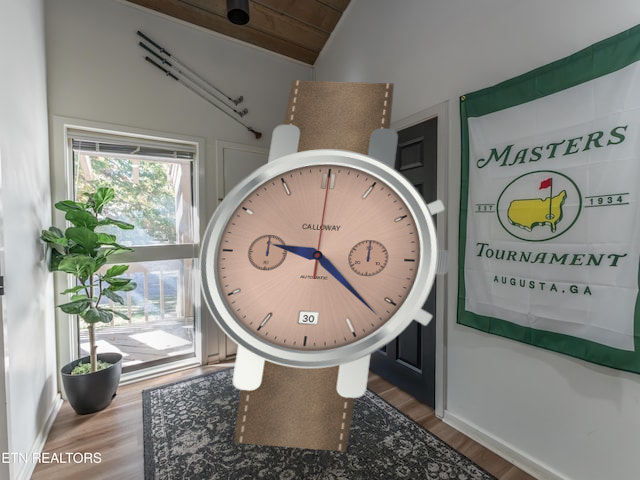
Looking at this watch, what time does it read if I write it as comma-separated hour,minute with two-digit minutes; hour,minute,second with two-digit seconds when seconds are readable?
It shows 9,22
